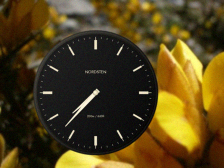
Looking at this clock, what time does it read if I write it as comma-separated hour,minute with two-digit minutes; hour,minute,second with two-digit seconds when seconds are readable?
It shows 7,37
